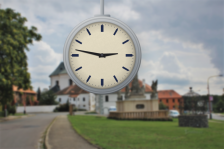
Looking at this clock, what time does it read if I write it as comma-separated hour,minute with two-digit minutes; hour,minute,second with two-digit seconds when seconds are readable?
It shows 2,47
